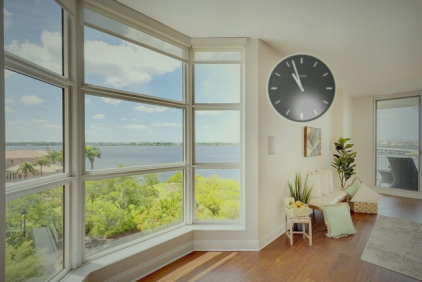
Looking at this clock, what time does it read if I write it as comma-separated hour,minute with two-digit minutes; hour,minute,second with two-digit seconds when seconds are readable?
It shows 10,57
